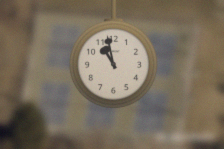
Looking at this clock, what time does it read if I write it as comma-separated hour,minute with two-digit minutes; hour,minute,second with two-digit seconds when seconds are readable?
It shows 10,58
